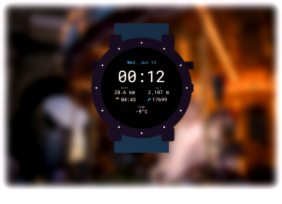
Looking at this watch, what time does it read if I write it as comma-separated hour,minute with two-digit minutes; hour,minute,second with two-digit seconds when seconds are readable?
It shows 0,12
